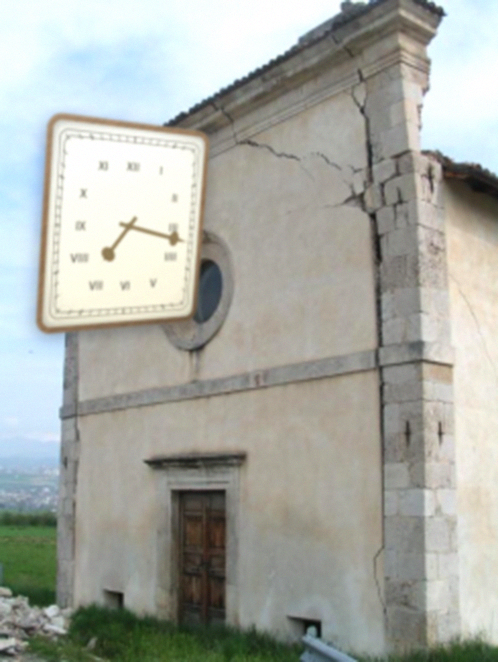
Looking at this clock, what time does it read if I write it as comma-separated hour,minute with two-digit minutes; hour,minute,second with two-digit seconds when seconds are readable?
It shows 7,17
